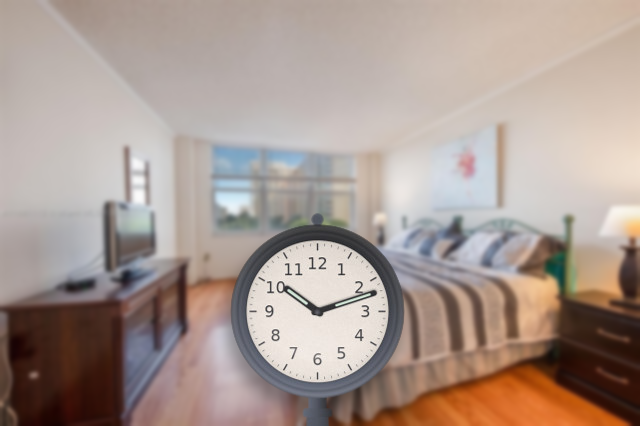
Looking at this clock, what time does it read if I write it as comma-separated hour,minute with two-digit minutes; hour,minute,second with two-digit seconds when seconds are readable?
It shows 10,12
